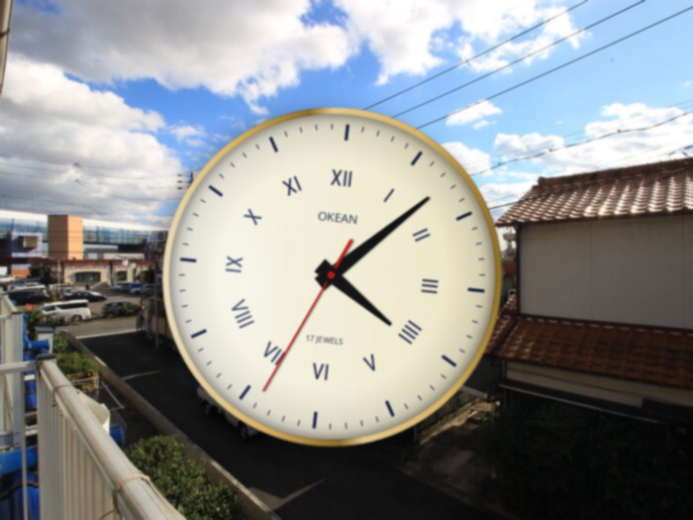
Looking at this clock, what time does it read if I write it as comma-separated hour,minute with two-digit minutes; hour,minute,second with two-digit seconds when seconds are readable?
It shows 4,07,34
